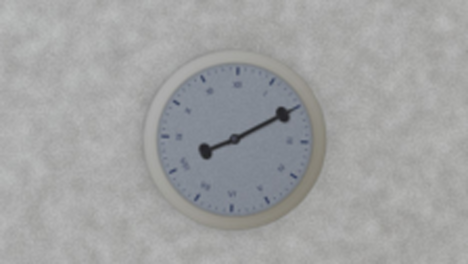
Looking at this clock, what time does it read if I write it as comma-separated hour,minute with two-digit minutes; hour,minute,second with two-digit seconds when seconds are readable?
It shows 8,10
